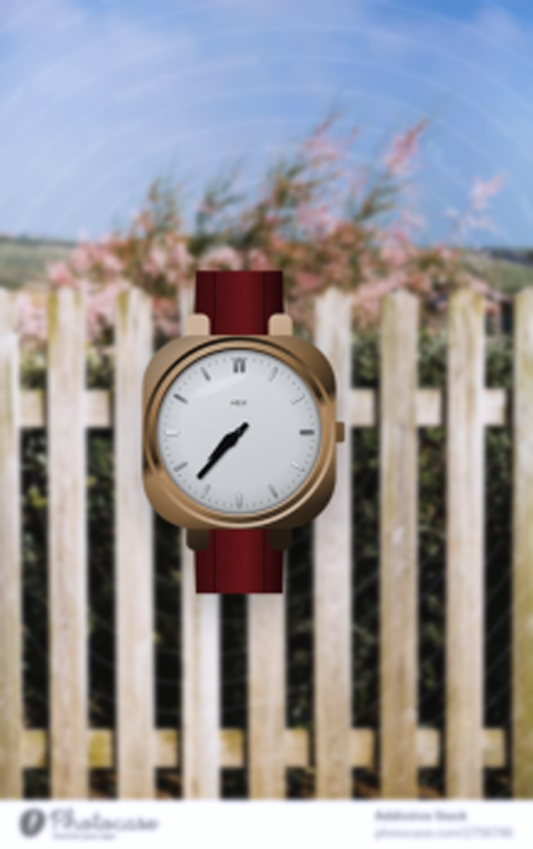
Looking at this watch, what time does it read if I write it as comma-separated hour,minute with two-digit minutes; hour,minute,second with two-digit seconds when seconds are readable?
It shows 7,37
